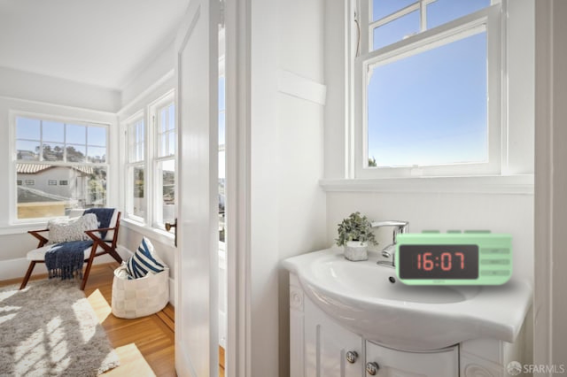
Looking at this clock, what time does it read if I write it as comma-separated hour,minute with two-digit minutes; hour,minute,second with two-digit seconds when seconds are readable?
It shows 16,07
